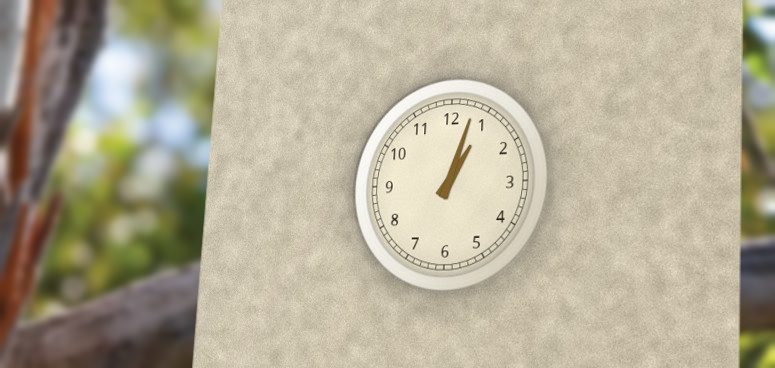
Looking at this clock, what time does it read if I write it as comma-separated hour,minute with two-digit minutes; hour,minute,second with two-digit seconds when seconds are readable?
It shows 1,03
